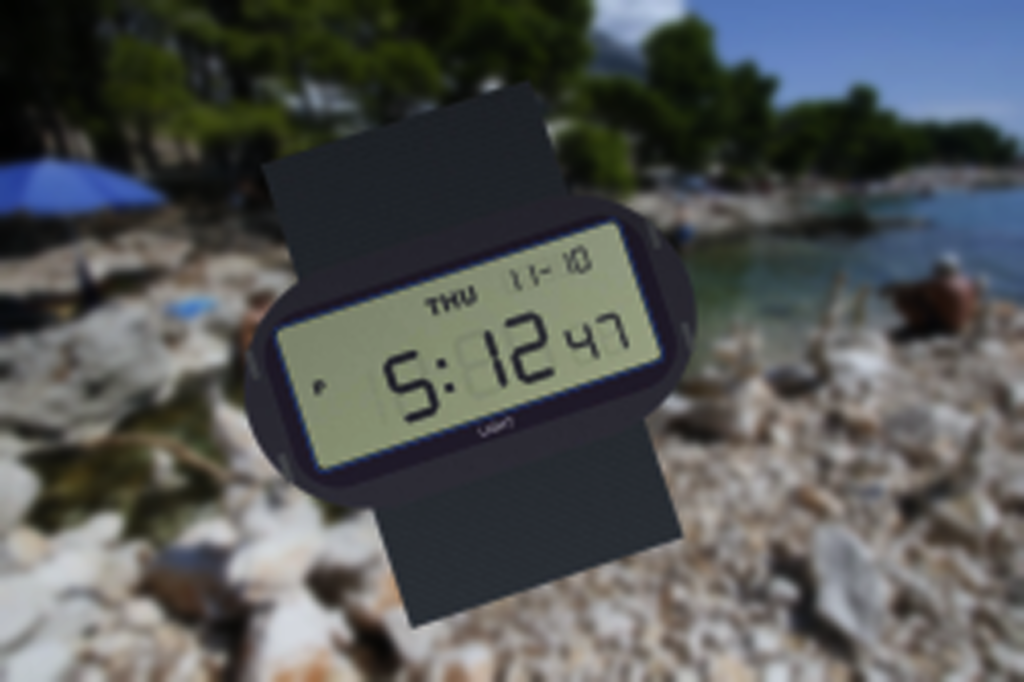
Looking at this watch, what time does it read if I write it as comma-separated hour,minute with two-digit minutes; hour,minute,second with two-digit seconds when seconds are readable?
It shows 5,12,47
